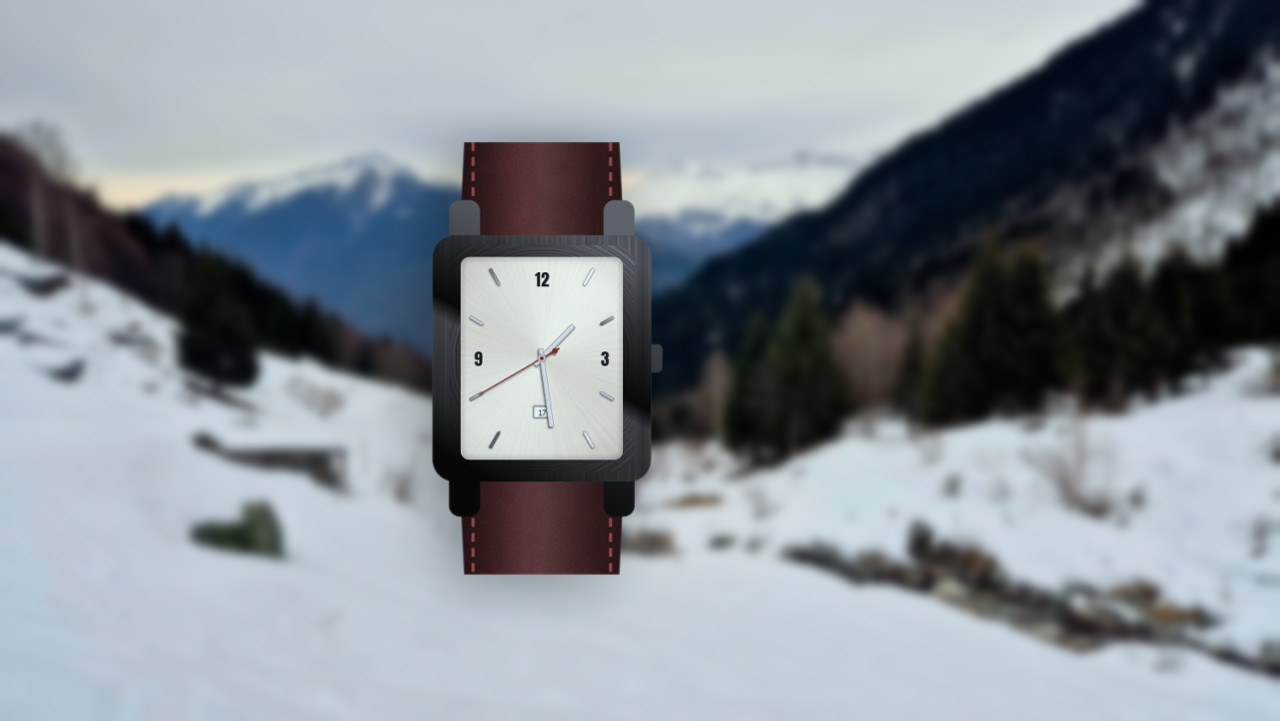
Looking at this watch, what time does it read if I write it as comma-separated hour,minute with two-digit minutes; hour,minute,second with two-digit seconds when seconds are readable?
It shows 1,28,40
